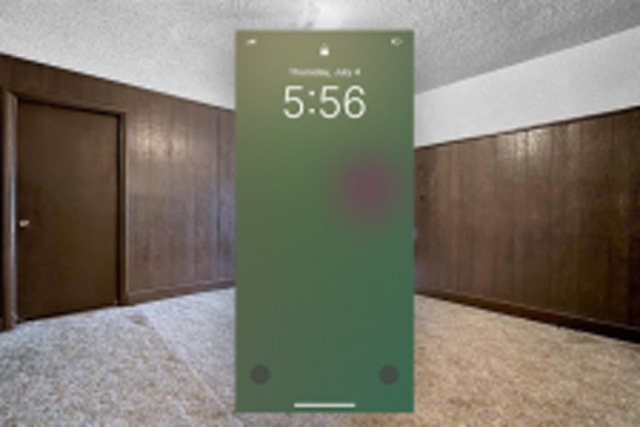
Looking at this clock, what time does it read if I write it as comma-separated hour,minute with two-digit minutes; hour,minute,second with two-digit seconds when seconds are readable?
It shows 5,56
